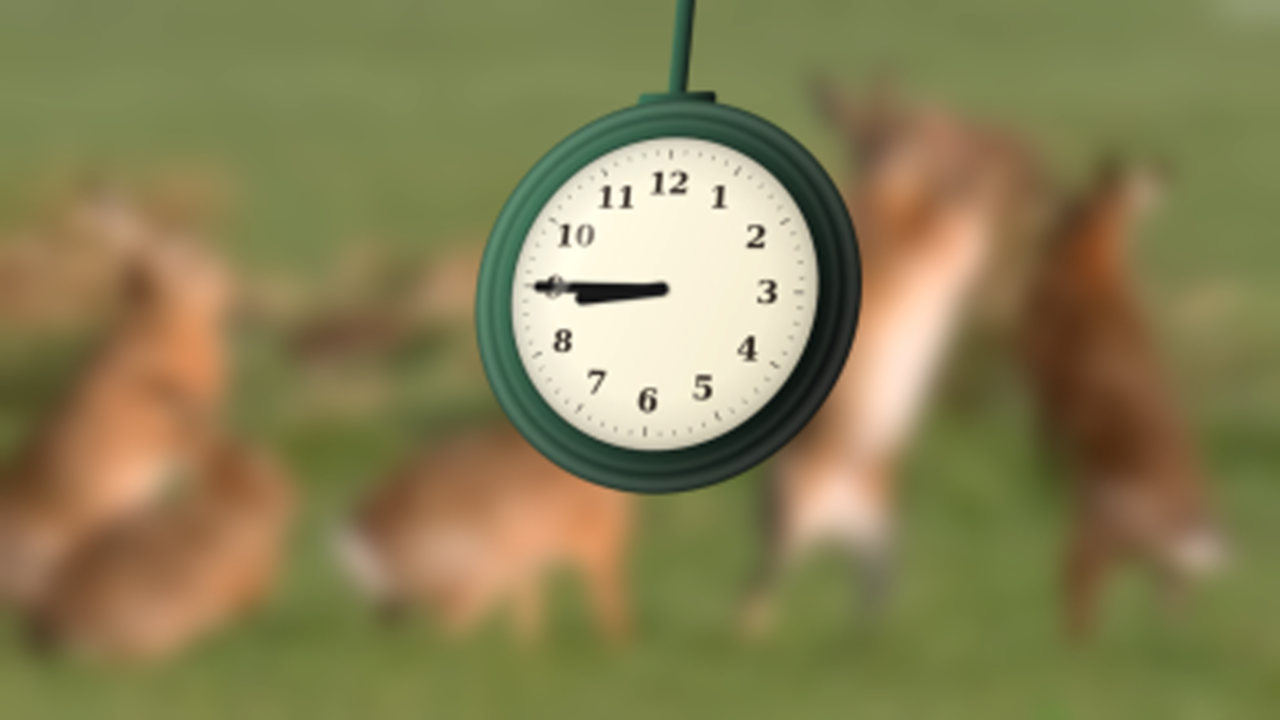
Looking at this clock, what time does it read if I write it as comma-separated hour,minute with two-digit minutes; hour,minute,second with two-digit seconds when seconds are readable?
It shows 8,45
